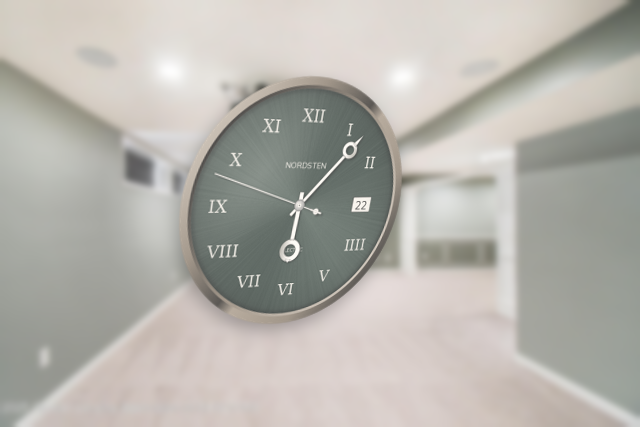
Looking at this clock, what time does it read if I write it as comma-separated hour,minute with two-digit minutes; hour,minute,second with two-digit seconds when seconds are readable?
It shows 6,06,48
